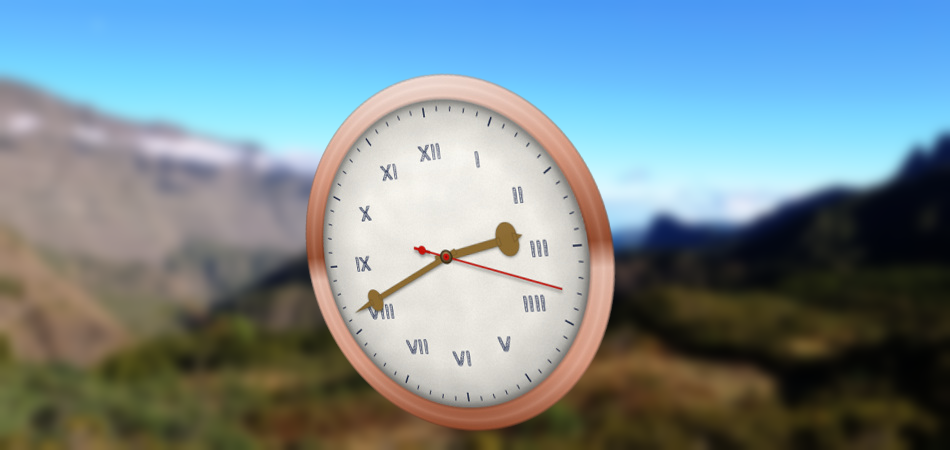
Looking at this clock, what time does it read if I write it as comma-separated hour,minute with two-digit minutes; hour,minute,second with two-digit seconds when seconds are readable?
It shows 2,41,18
